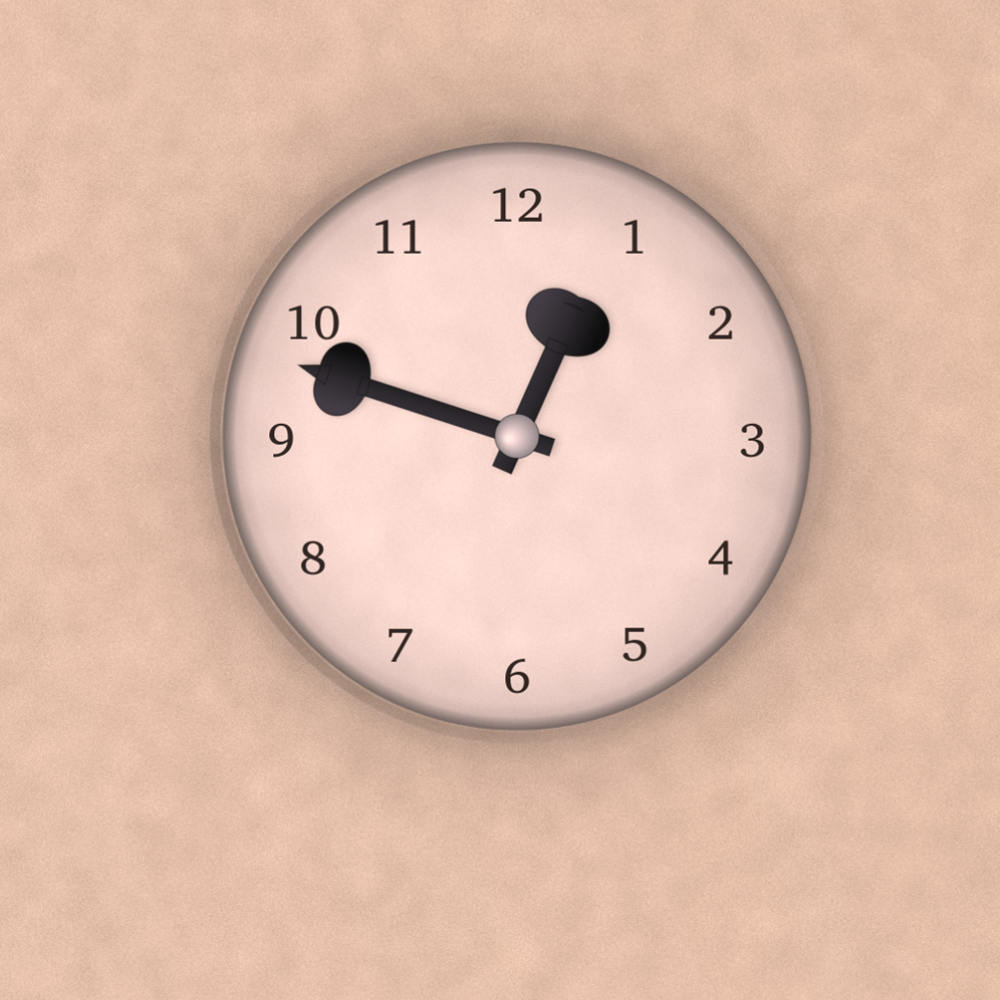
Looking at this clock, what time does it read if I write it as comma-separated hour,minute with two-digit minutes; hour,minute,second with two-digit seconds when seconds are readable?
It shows 12,48
